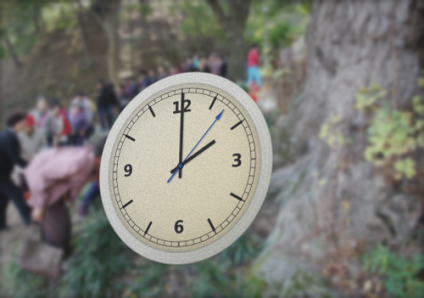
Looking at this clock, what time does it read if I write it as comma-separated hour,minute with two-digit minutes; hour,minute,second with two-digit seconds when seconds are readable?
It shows 2,00,07
